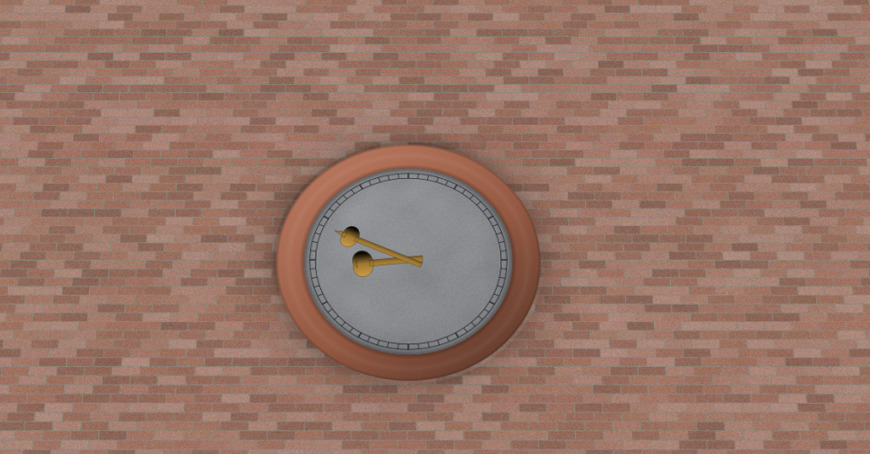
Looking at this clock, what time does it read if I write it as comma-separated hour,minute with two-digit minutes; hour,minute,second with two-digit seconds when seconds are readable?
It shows 8,49
